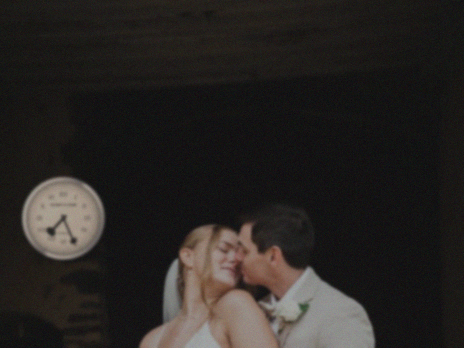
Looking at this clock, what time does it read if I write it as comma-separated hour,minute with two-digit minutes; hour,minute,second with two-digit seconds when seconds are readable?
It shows 7,26
